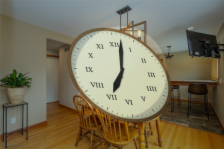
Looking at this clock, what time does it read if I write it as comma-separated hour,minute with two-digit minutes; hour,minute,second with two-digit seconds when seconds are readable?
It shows 7,02
